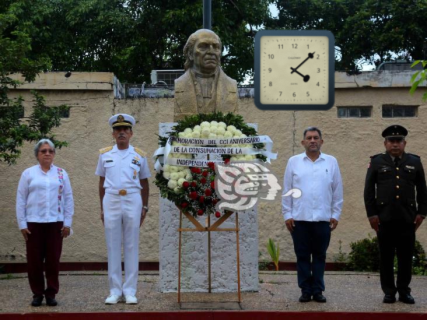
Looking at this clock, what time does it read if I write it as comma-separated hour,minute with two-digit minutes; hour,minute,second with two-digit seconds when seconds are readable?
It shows 4,08
